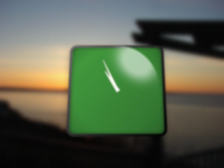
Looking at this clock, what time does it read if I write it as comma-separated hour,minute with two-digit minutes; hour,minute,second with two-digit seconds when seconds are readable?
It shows 10,56
